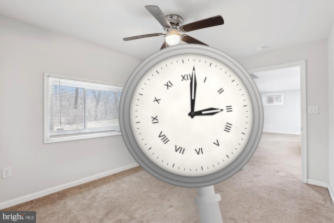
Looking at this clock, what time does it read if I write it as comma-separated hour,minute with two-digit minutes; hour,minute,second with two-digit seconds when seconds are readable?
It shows 3,02
